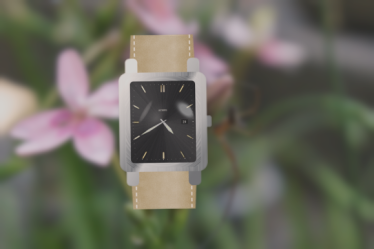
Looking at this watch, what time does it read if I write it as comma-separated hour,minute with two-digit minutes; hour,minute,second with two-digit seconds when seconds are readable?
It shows 4,40
